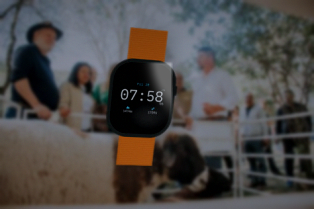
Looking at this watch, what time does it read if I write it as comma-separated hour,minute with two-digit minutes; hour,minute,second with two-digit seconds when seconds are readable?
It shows 7,58
